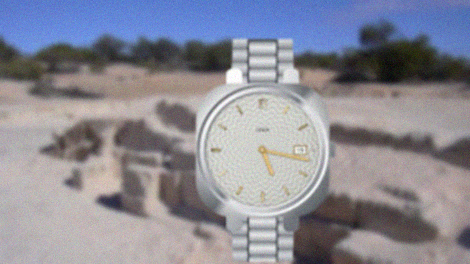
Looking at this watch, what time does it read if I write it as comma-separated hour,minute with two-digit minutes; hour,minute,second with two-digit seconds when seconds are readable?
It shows 5,17
